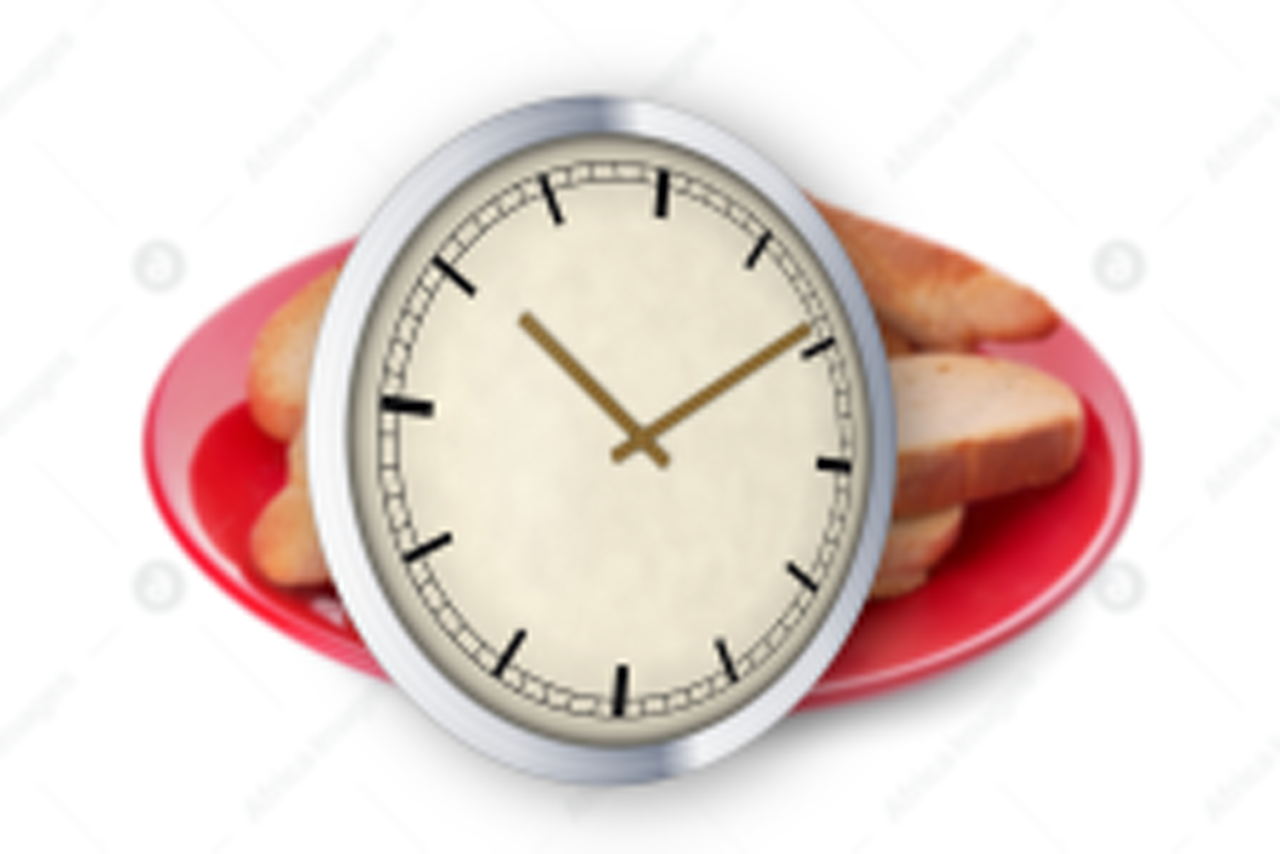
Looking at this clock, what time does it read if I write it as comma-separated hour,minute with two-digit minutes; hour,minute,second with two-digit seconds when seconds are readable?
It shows 10,09
